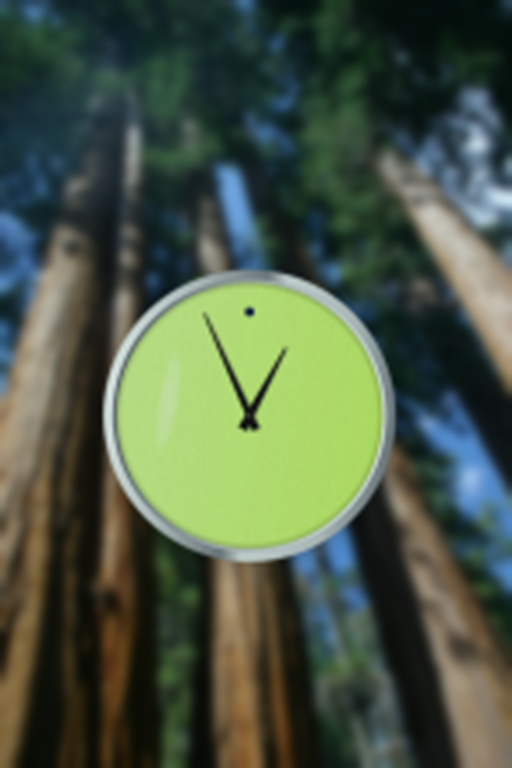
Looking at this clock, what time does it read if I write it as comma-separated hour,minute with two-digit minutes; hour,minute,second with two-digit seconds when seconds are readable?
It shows 12,56
